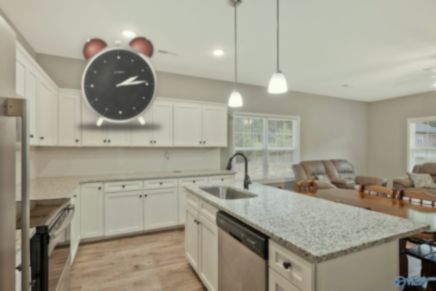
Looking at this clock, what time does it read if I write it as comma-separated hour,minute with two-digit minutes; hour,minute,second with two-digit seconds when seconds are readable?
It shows 2,14
